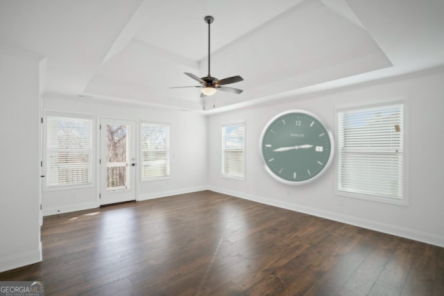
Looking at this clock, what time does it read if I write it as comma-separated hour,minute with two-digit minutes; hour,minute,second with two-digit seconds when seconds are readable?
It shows 2,43
